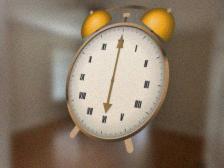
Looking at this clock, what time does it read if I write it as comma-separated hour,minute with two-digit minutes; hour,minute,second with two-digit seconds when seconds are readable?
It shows 6,00
